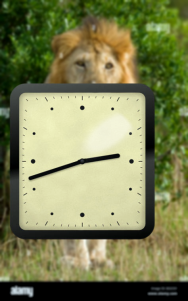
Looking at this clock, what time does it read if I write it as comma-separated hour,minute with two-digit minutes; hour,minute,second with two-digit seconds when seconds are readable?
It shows 2,42
